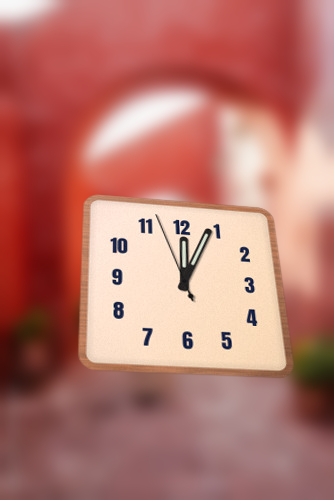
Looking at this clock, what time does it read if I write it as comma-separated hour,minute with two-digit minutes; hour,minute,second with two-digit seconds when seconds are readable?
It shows 12,03,57
